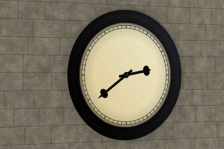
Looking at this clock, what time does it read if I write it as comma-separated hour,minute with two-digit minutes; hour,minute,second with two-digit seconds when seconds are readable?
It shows 2,39
